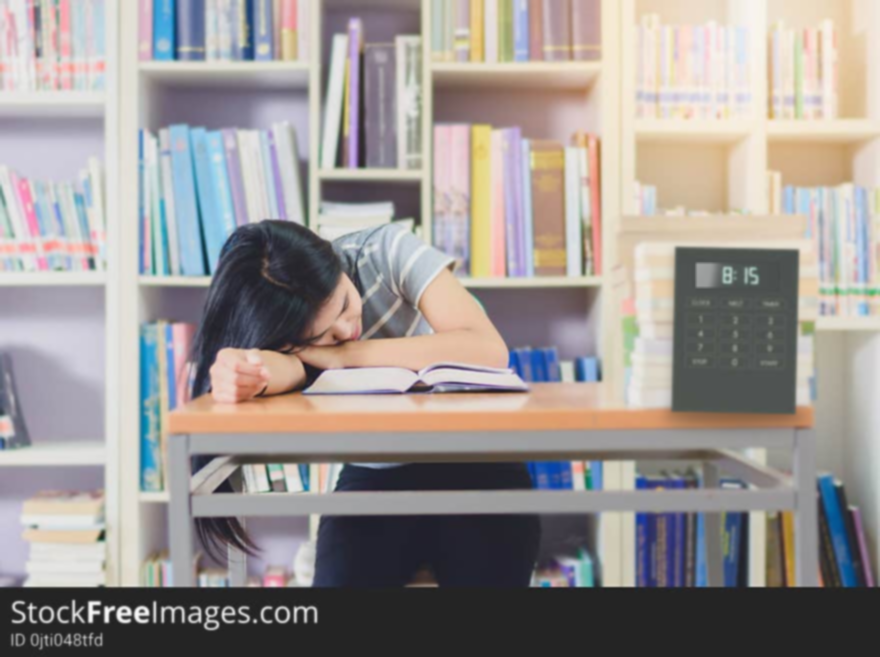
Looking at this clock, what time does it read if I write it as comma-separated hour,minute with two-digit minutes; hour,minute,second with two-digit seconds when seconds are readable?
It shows 8,15
